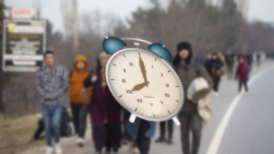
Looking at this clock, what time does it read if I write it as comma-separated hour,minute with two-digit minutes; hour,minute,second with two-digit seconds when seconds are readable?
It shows 8,00
